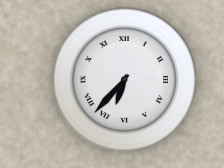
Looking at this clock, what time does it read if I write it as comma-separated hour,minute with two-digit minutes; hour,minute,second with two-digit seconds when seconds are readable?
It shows 6,37
